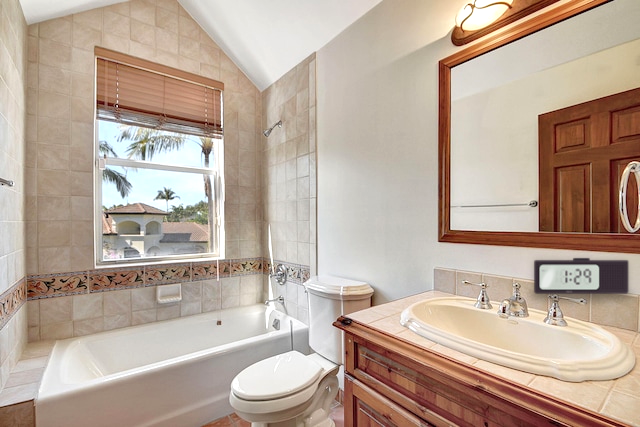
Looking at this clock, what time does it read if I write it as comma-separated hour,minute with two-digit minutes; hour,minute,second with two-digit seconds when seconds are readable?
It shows 1,29
